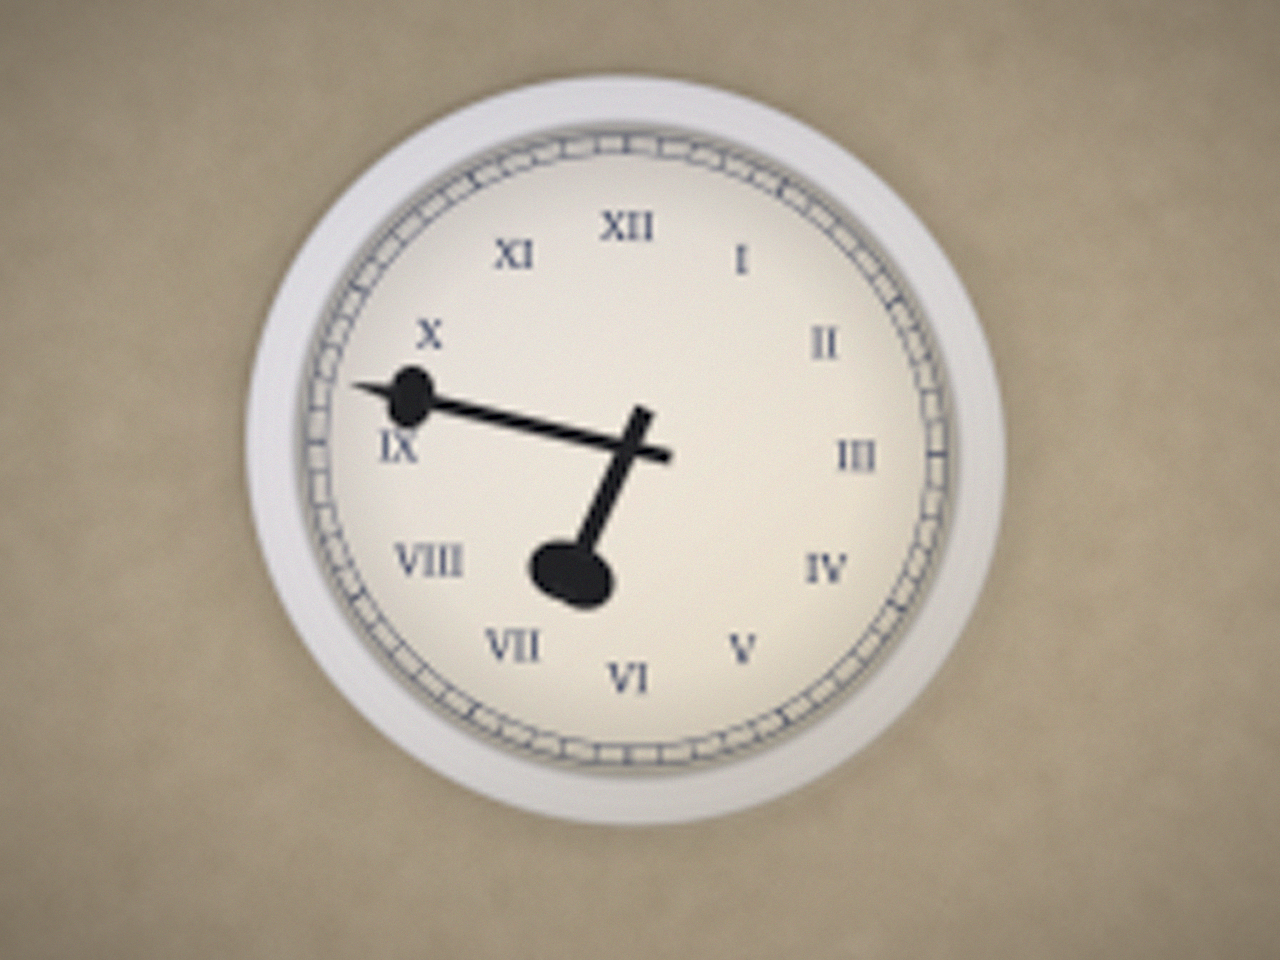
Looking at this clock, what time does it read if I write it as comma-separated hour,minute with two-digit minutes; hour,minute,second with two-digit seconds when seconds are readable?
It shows 6,47
